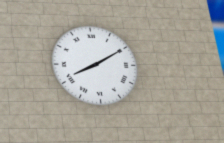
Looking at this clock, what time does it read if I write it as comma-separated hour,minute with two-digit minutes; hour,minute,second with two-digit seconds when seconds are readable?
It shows 8,10
